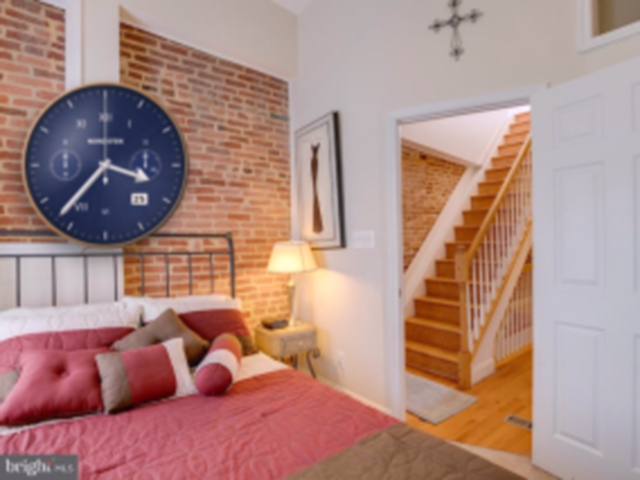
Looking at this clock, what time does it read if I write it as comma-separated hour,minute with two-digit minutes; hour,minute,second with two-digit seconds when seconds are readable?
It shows 3,37
